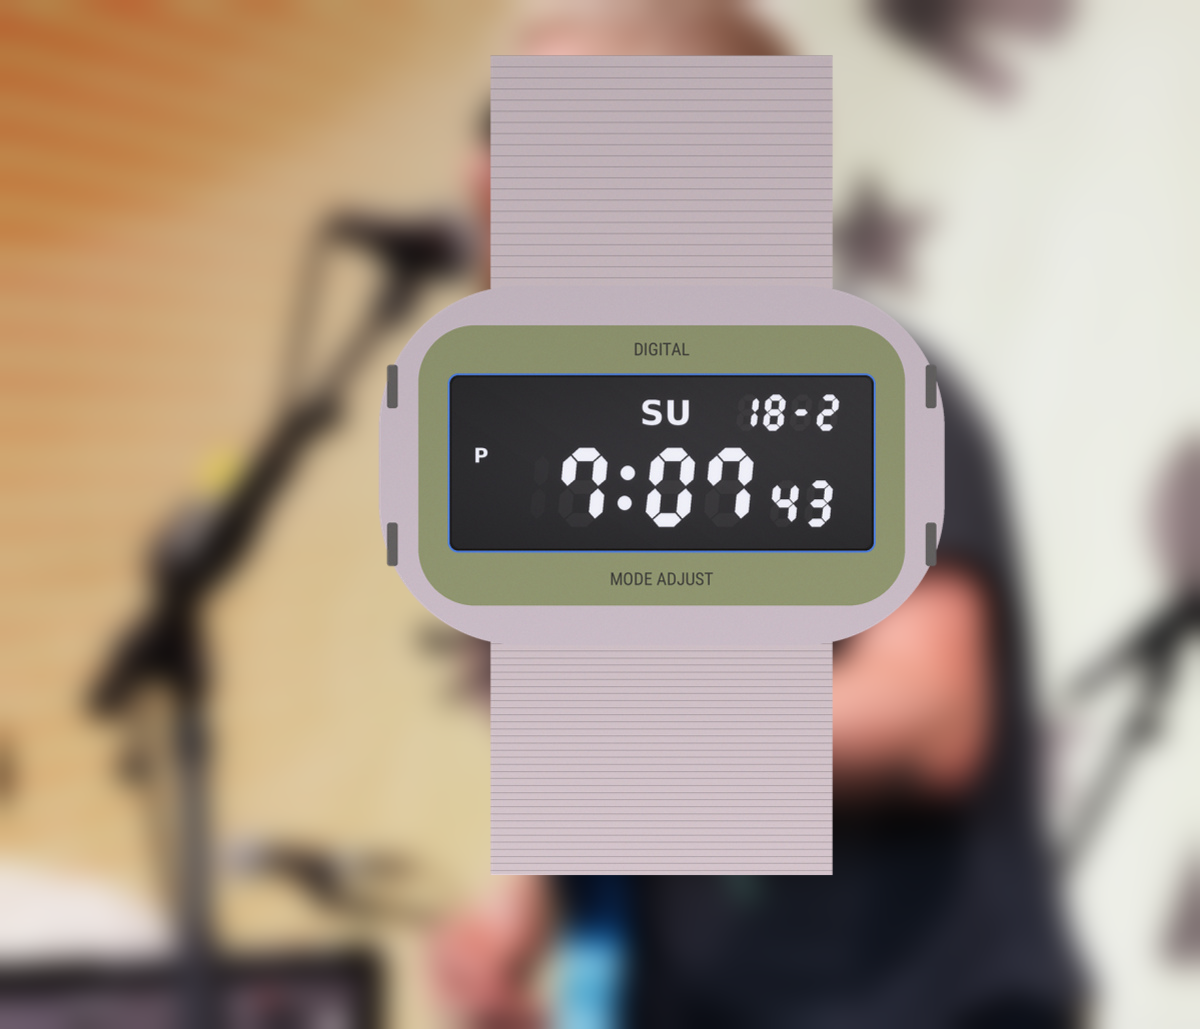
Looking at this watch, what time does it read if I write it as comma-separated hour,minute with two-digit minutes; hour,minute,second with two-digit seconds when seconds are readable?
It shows 7,07,43
